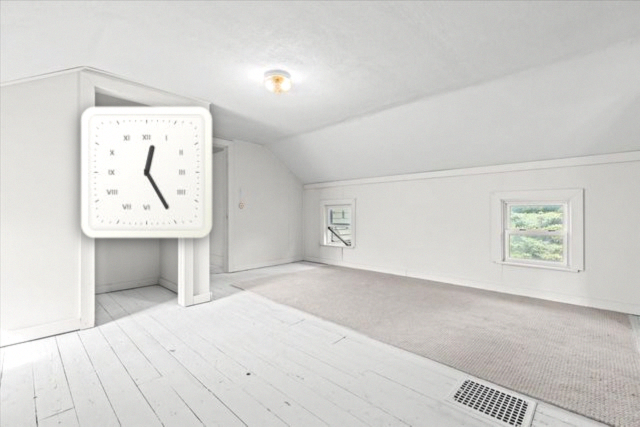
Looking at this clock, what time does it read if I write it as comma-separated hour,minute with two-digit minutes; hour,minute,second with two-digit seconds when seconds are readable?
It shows 12,25
